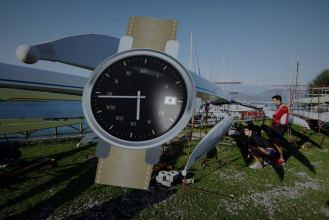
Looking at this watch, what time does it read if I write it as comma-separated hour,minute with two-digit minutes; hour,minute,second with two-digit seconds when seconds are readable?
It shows 5,44
